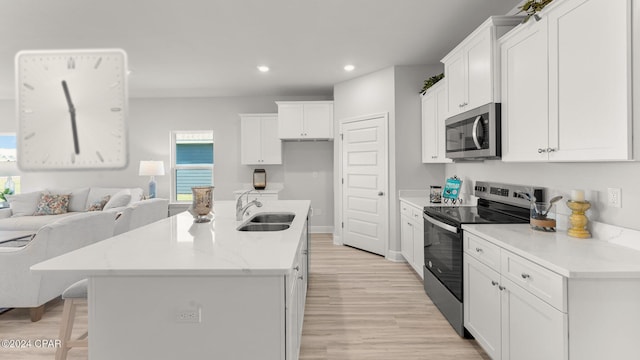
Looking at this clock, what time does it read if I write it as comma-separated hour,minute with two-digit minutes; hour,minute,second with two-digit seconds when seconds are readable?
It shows 11,29
